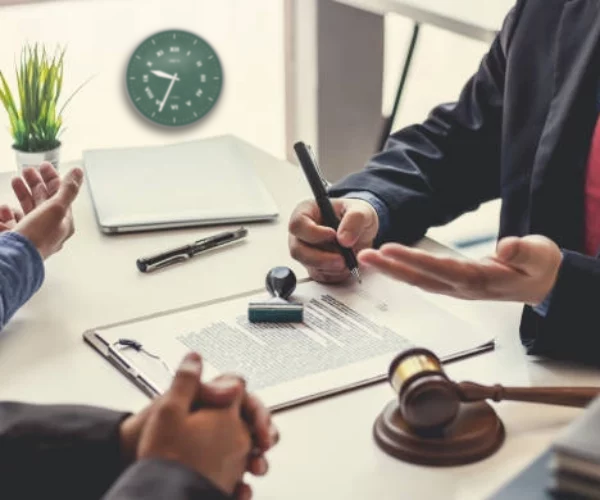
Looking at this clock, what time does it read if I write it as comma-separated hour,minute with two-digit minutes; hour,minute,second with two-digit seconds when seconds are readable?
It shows 9,34
